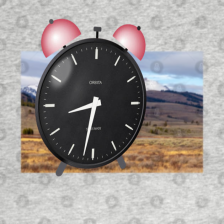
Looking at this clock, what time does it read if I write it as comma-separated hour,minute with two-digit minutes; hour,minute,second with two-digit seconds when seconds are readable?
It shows 8,32
